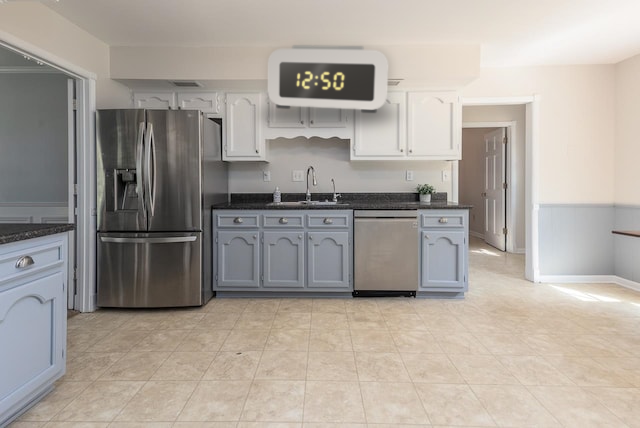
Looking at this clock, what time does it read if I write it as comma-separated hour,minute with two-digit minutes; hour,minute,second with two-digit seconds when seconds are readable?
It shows 12,50
